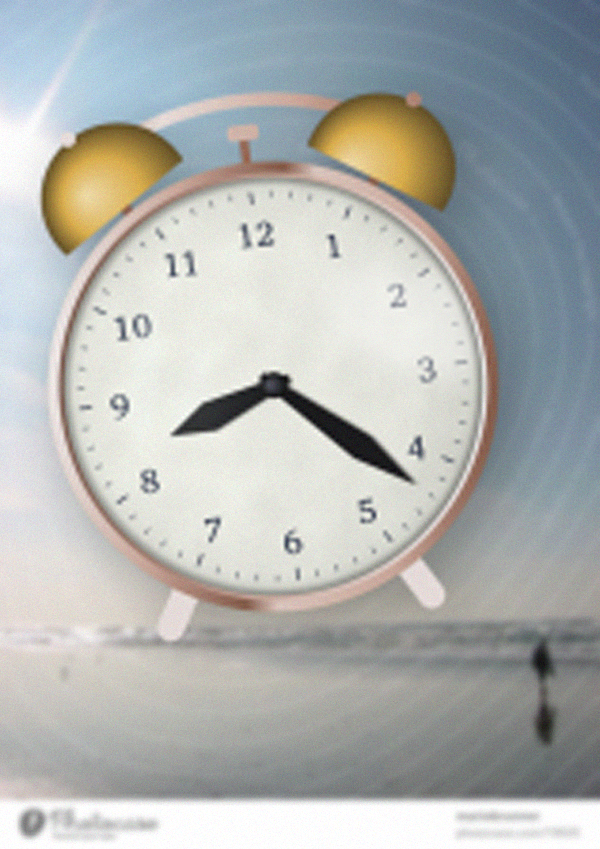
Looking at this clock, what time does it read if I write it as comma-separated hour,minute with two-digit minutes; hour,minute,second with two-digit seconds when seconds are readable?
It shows 8,22
